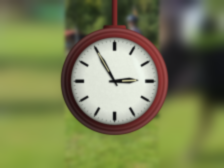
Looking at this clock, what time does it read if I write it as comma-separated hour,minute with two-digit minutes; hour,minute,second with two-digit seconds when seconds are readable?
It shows 2,55
